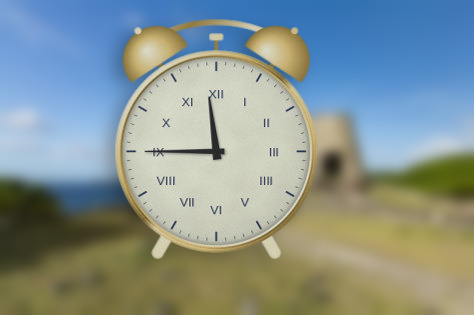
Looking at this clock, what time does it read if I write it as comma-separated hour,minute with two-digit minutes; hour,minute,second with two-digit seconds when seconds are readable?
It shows 11,45
